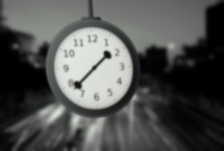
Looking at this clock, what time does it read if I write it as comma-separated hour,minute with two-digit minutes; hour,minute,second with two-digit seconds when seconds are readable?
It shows 1,38
